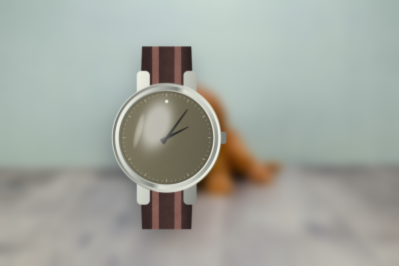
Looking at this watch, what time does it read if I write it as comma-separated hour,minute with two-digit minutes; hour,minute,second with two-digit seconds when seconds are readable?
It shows 2,06
